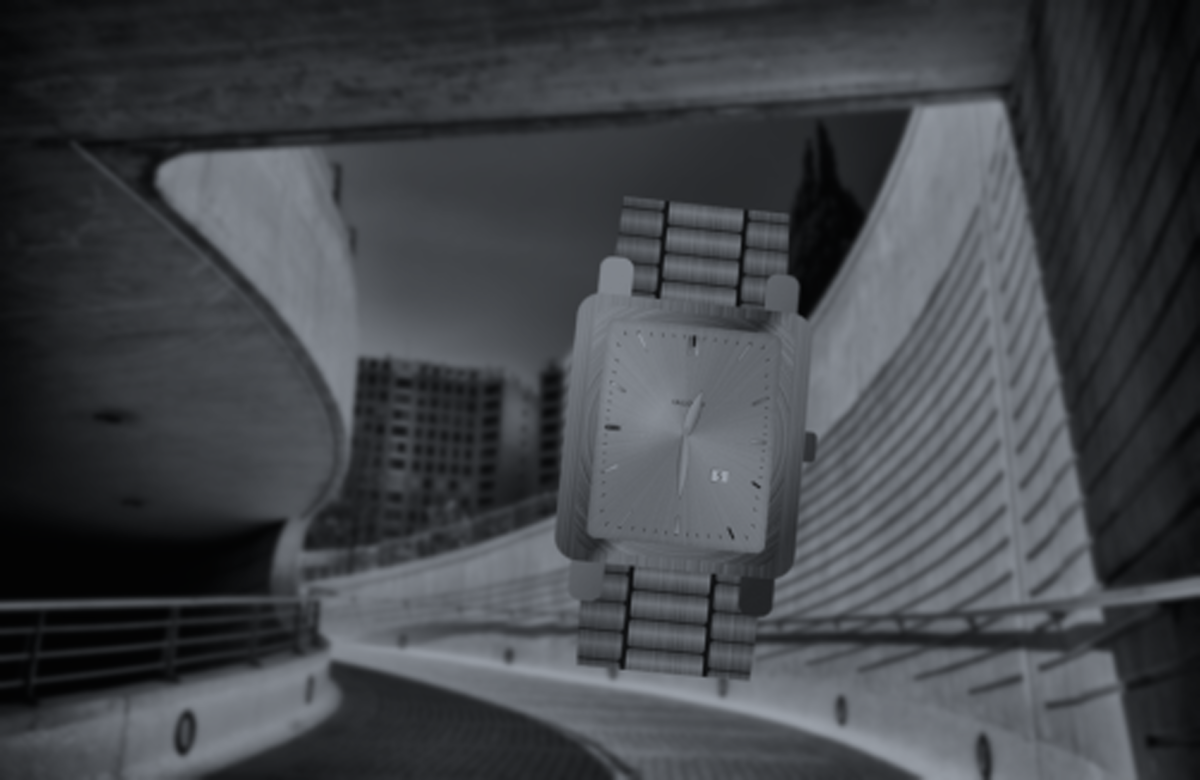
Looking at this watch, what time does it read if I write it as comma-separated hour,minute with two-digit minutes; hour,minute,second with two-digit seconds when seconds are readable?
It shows 12,30
